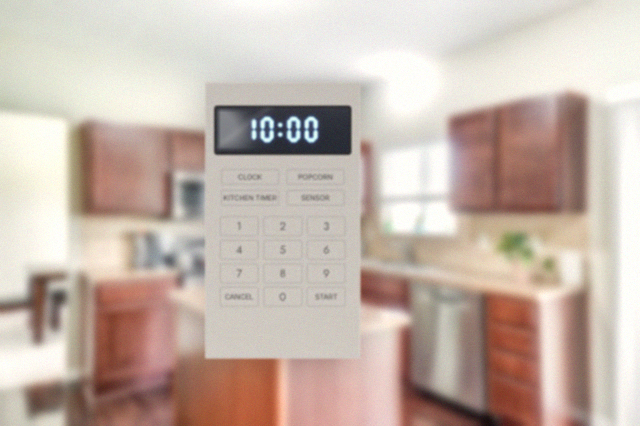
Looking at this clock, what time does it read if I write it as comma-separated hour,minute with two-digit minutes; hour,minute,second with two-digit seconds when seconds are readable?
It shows 10,00
